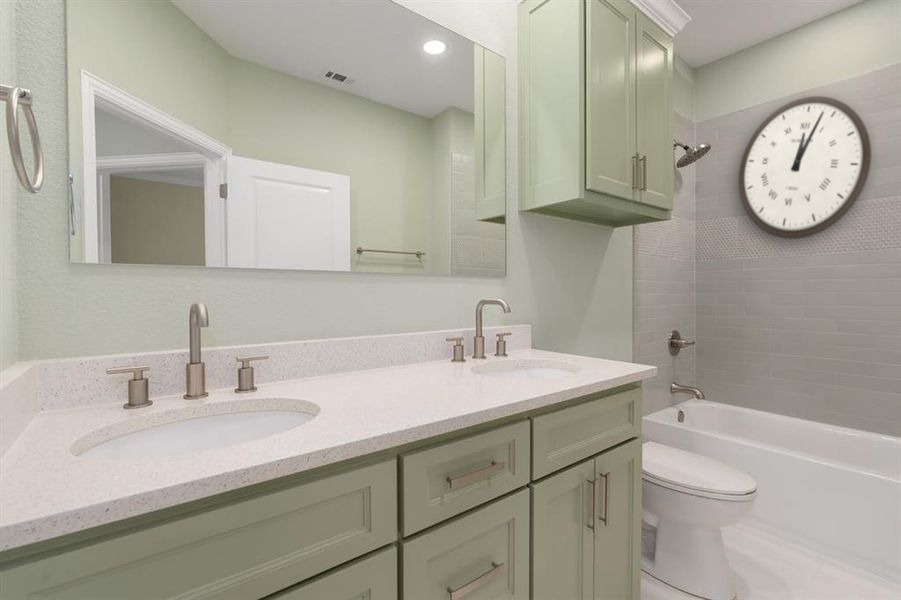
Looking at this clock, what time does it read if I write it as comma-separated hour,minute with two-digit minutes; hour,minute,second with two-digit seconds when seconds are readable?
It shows 12,03
